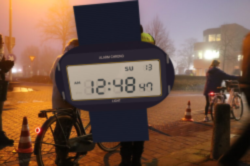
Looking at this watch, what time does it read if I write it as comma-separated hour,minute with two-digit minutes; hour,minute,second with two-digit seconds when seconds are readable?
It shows 12,48,47
